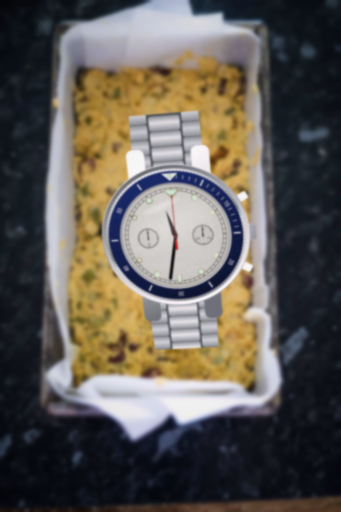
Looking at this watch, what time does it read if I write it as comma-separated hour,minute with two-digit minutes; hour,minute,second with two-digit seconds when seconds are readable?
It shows 11,32
